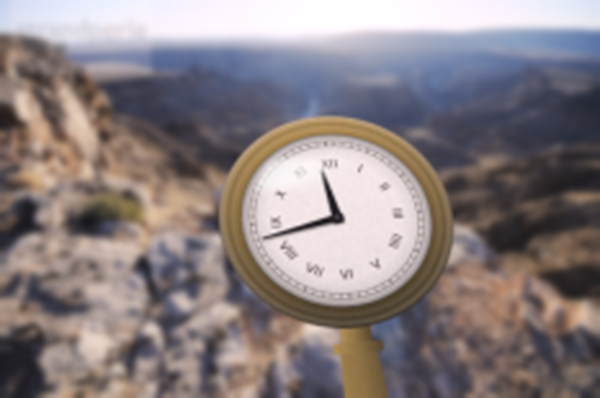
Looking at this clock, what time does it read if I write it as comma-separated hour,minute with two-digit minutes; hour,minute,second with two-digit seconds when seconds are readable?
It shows 11,43
